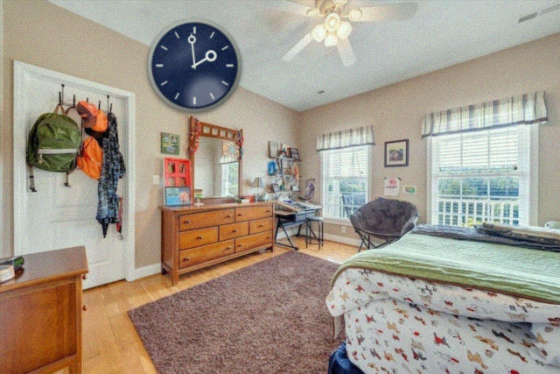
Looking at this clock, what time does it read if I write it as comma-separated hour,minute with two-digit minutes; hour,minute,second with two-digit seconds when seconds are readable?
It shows 1,59
